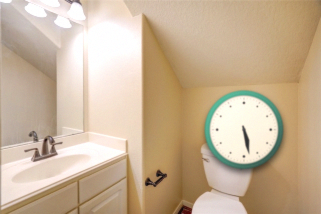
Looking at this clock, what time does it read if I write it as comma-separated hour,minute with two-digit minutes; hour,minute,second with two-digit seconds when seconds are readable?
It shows 5,28
